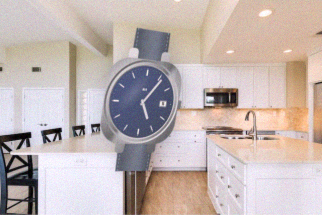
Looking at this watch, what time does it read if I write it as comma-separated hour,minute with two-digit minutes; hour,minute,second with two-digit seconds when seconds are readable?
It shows 5,06
